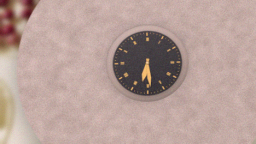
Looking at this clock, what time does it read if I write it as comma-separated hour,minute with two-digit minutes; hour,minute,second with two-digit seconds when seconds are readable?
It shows 6,29
